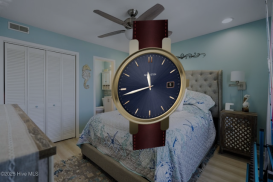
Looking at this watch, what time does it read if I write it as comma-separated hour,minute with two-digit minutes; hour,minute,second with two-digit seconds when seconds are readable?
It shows 11,43
